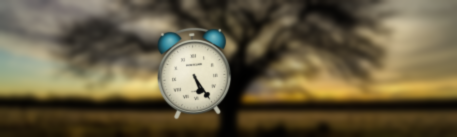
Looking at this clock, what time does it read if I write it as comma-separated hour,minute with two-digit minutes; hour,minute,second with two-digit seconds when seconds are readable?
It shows 5,25
